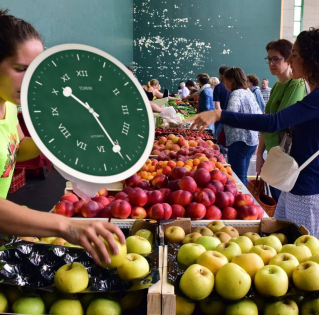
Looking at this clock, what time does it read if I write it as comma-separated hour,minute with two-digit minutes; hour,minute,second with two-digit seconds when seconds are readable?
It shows 10,26
